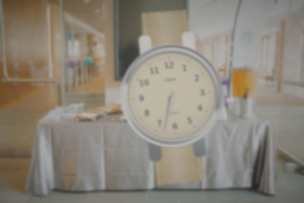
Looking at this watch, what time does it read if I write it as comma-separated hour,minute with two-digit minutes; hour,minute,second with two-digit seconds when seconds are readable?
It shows 6,33
